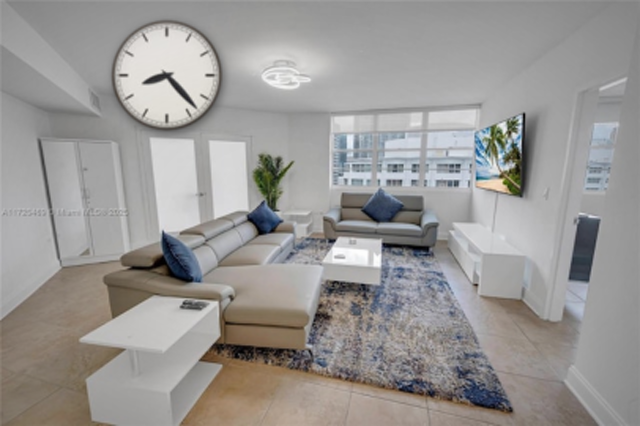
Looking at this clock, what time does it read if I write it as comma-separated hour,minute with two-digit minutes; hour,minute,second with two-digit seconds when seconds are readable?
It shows 8,23
